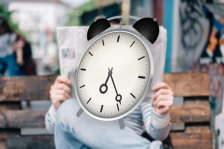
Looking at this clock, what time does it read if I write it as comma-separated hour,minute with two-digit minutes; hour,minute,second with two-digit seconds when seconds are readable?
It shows 6,24
